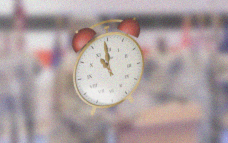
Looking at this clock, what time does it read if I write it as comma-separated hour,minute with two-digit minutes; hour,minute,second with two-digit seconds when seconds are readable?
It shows 10,59
